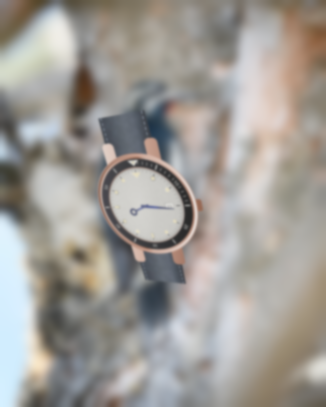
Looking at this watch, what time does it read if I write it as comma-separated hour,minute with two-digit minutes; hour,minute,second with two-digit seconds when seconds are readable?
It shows 8,16
